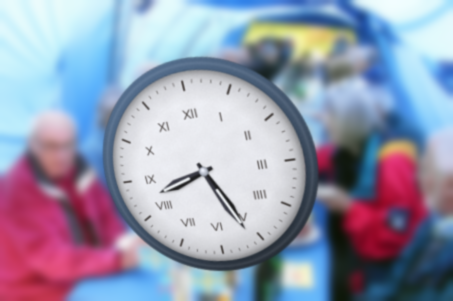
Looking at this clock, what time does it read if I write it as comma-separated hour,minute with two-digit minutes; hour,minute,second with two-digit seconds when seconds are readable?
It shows 8,26
